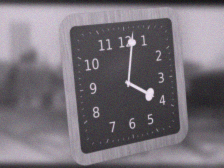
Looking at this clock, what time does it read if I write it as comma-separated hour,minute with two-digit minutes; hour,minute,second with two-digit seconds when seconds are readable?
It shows 4,02
